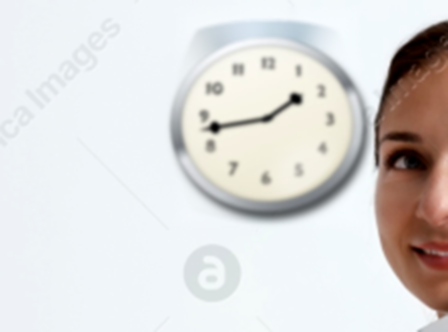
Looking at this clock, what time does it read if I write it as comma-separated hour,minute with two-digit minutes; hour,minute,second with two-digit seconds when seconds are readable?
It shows 1,43
